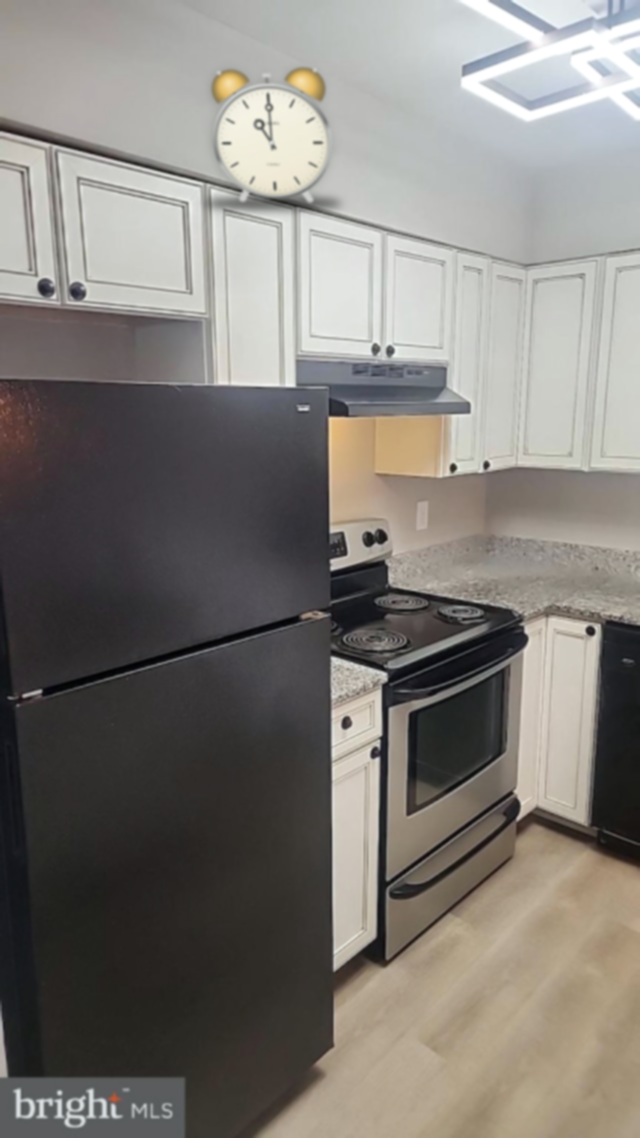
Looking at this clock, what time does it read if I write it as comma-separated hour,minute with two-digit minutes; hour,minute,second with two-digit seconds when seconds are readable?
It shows 11,00
